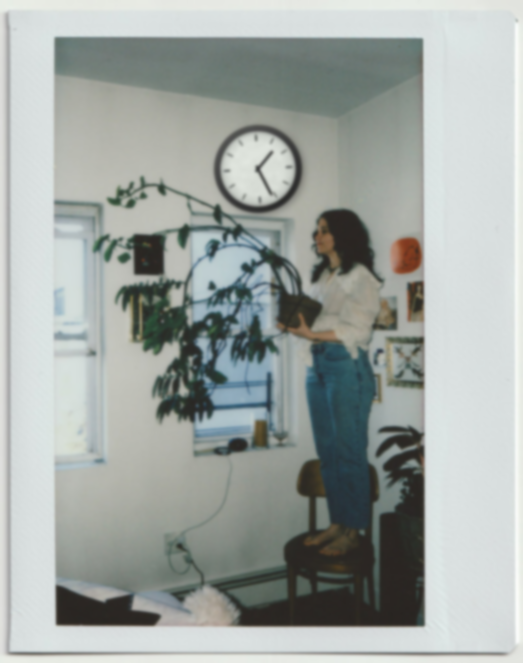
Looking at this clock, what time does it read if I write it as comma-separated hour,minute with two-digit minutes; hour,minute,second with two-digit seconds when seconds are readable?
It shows 1,26
